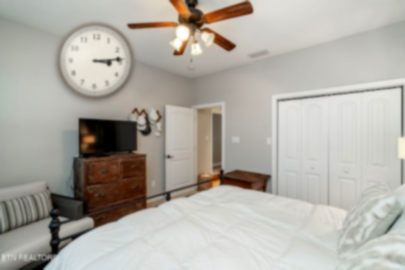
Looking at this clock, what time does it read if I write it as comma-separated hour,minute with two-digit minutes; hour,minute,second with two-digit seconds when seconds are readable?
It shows 3,14
